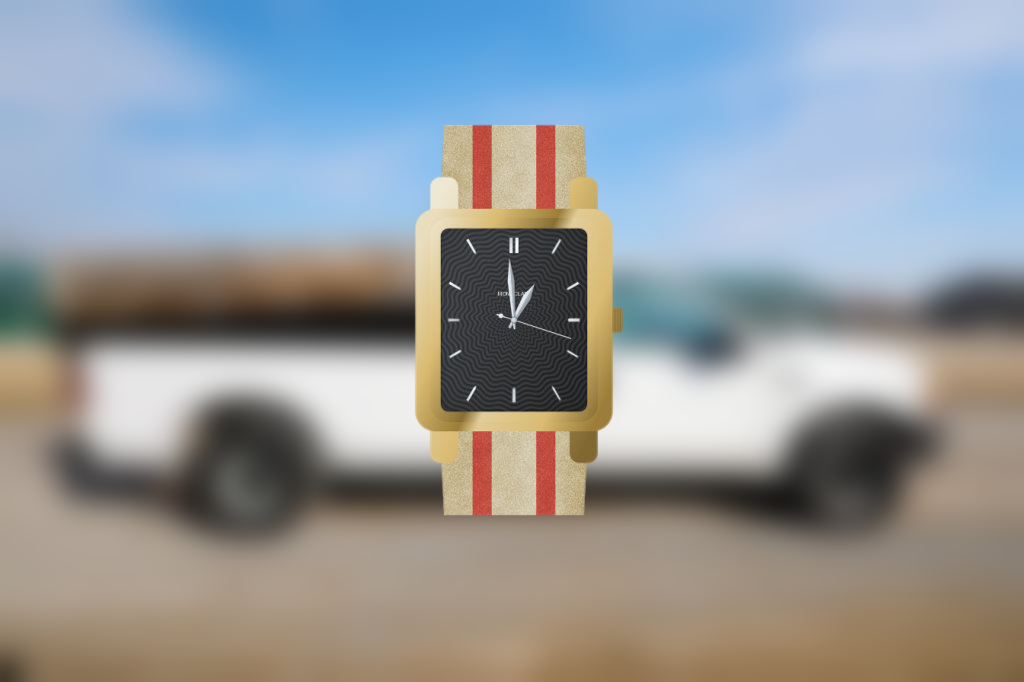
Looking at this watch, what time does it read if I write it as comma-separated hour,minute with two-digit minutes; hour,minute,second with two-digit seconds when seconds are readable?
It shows 12,59,18
